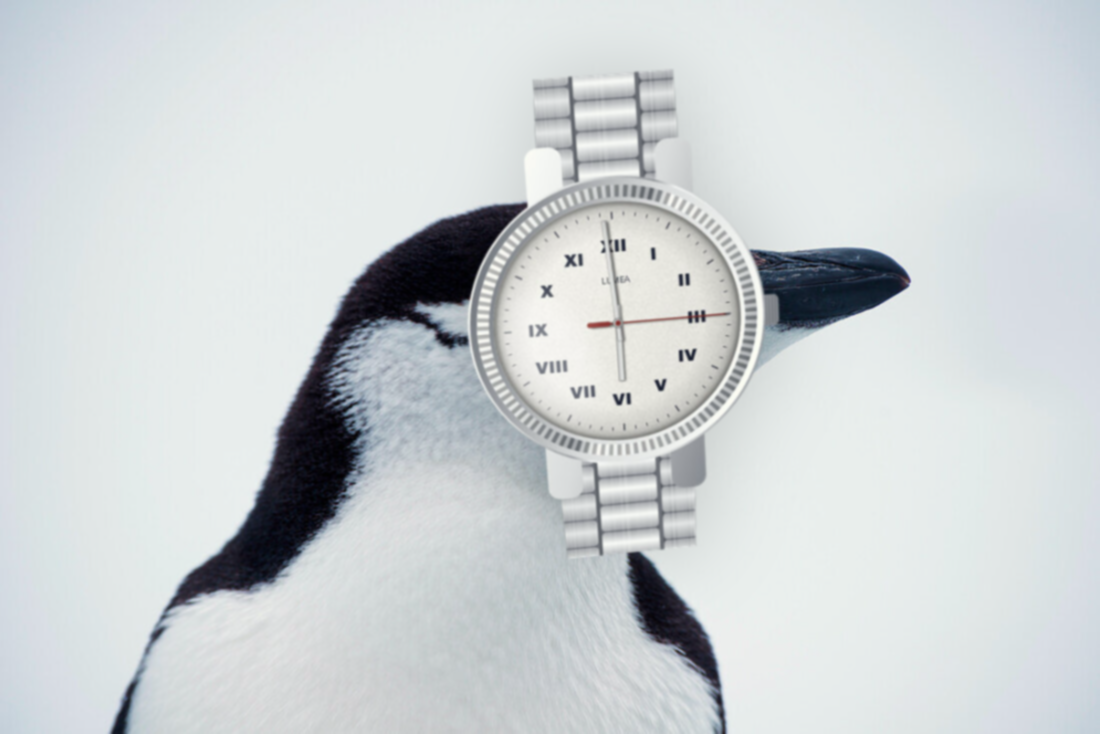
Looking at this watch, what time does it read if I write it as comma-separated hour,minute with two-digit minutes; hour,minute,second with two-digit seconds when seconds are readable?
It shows 5,59,15
